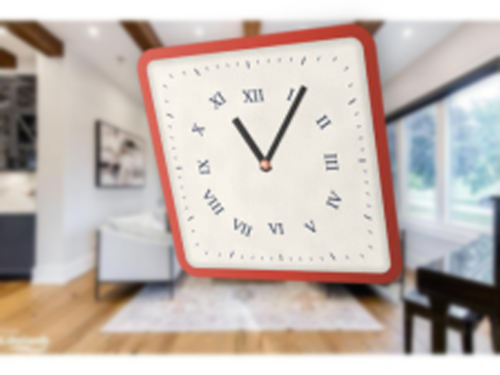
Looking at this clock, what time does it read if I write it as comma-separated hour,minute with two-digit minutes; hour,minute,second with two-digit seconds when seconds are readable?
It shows 11,06
